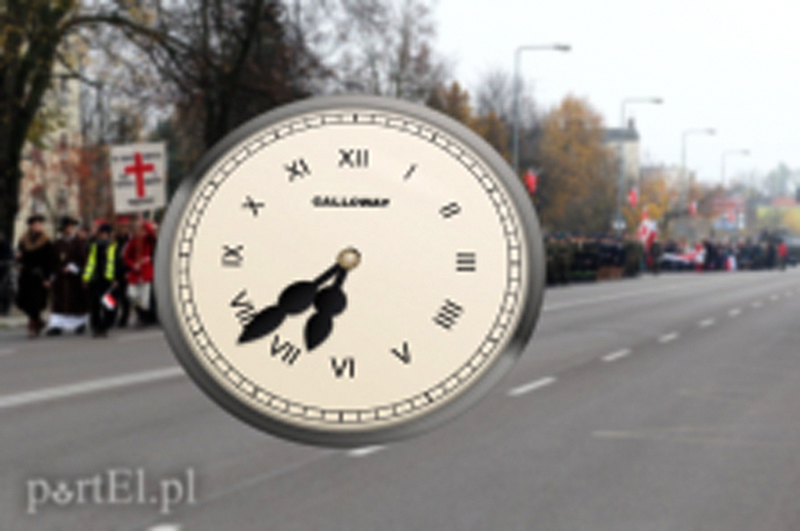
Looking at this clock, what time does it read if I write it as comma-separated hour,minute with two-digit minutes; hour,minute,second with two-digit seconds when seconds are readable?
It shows 6,38
